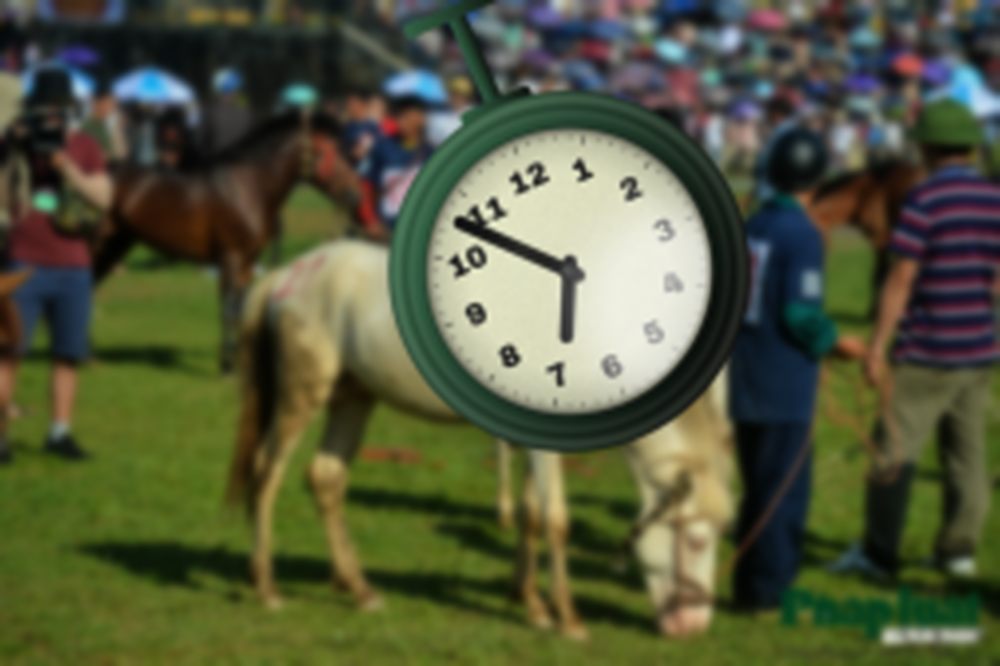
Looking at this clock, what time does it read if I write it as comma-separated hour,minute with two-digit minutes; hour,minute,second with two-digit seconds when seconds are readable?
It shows 6,53
